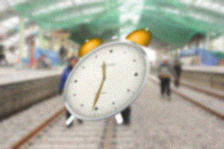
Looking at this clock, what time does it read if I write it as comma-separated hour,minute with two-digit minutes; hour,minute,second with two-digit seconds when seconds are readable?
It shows 11,31
